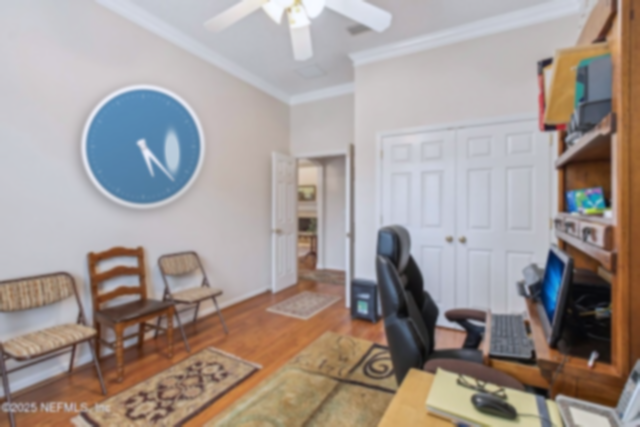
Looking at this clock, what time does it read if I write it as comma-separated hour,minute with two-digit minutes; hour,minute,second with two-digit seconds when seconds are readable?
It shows 5,23
